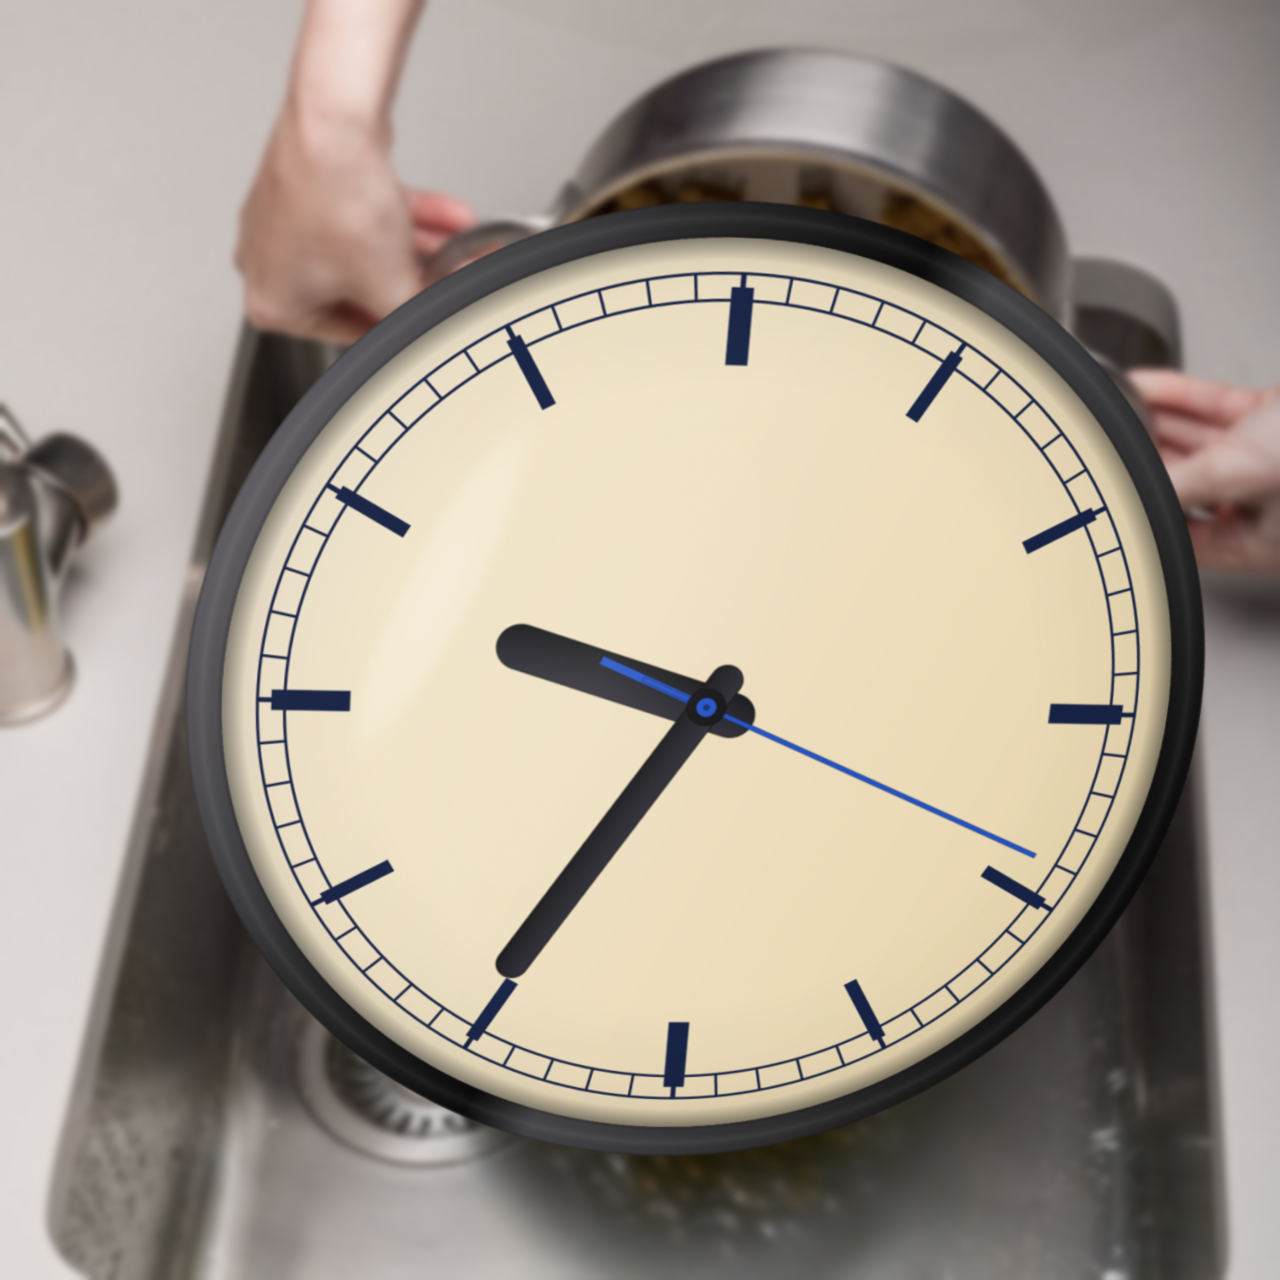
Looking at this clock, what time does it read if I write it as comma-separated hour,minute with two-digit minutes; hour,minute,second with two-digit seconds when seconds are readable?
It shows 9,35,19
